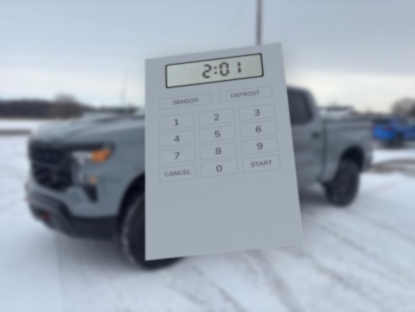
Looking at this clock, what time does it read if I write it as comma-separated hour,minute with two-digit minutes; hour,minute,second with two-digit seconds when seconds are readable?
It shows 2,01
